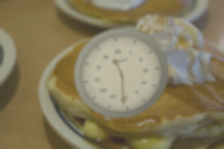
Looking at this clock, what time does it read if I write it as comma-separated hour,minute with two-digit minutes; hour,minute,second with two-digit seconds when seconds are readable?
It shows 11,31
